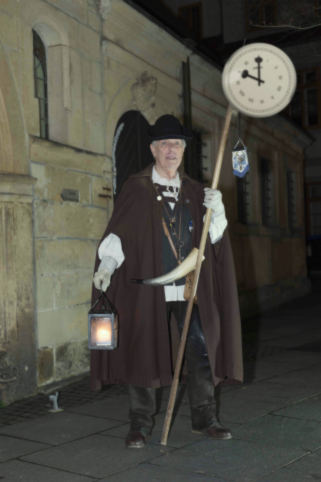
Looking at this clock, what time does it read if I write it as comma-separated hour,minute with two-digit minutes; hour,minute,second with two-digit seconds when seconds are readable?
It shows 10,01
